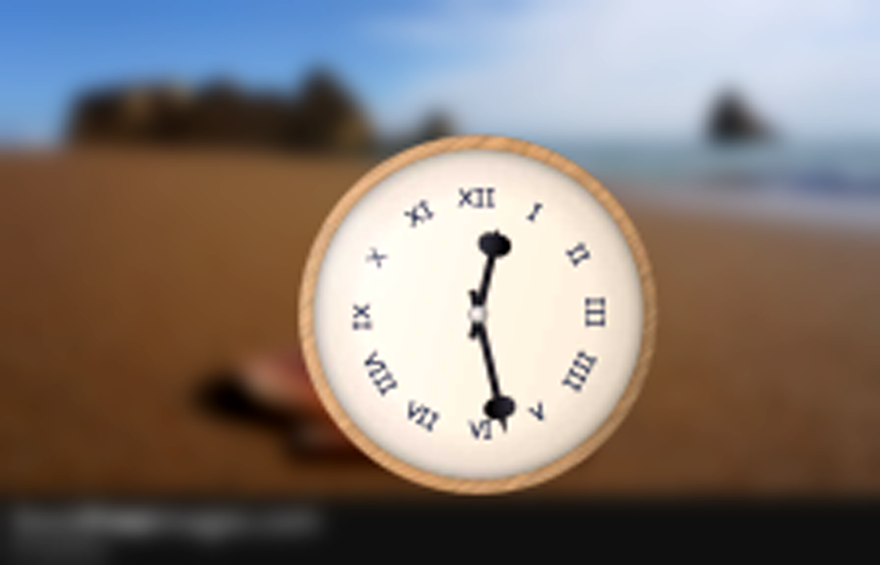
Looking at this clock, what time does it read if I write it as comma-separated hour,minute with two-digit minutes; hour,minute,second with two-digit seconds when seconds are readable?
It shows 12,28
